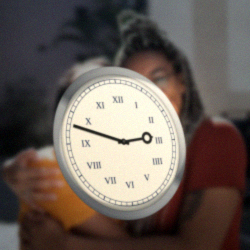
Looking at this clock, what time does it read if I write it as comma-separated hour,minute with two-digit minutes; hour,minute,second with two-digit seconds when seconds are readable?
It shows 2,48
